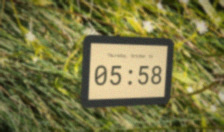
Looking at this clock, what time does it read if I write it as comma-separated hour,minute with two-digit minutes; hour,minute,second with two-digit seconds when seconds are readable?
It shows 5,58
